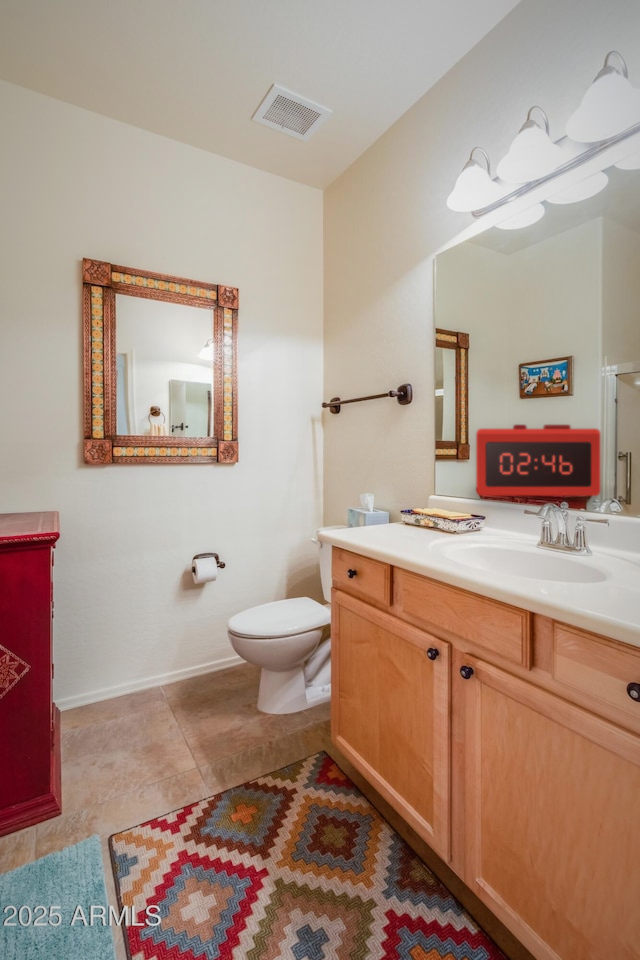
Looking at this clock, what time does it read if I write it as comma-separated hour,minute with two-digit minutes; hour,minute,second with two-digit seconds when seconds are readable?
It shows 2,46
